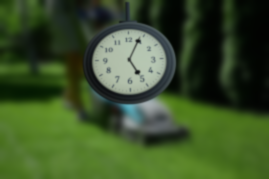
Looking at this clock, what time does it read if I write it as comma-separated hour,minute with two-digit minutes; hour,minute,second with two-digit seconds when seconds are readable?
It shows 5,04
